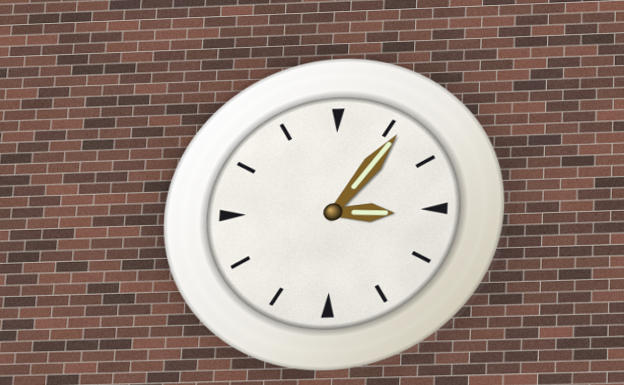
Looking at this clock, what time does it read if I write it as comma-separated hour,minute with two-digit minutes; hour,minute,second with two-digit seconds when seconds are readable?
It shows 3,06
